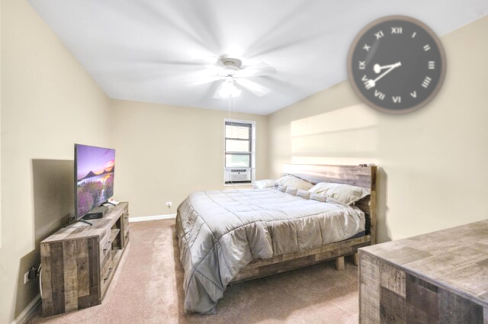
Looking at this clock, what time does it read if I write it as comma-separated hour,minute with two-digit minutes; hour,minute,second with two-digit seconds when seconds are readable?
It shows 8,39
